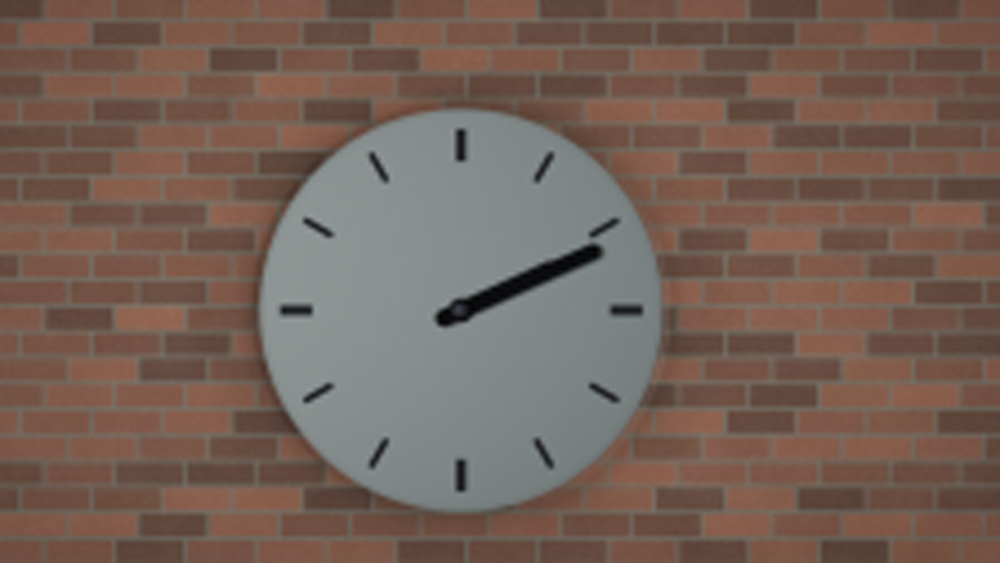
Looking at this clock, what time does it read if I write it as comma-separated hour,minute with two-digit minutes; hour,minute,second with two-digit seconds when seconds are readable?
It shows 2,11
